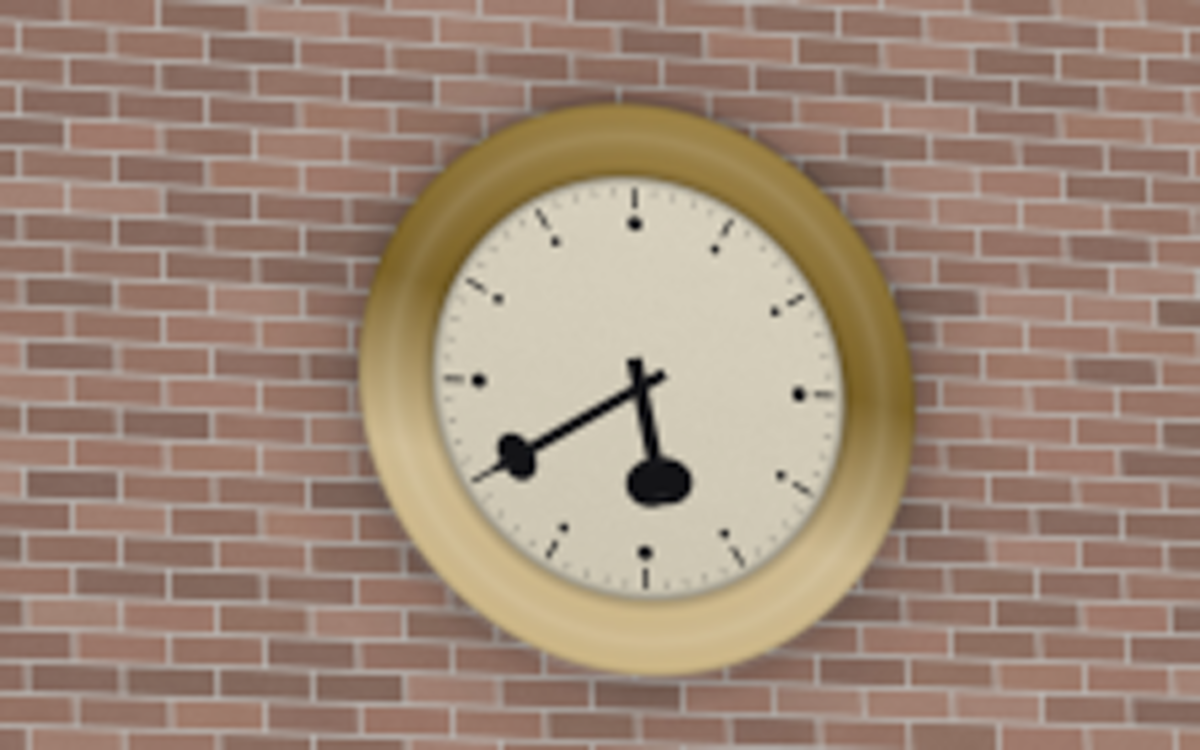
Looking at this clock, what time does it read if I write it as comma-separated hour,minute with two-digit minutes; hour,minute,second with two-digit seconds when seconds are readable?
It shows 5,40
